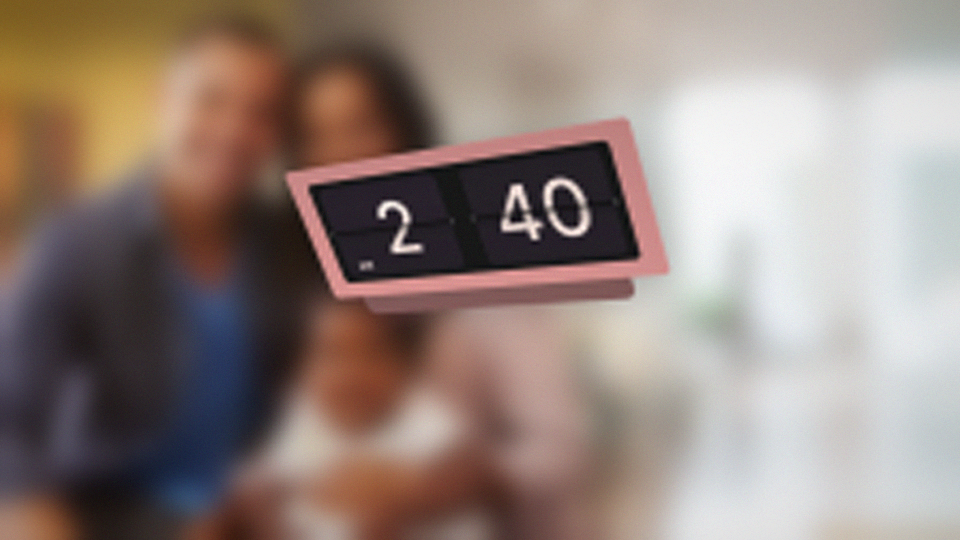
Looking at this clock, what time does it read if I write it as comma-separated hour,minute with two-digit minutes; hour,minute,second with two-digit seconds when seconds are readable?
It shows 2,40
